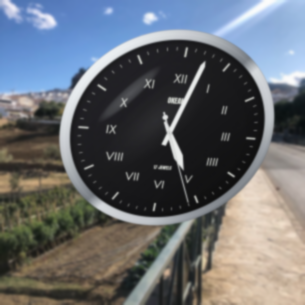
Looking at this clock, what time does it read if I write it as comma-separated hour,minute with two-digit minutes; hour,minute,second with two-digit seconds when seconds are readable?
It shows 5,02,26
